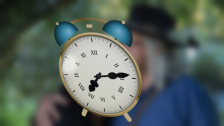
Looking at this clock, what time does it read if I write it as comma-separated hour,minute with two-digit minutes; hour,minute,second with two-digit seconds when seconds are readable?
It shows 7,14
